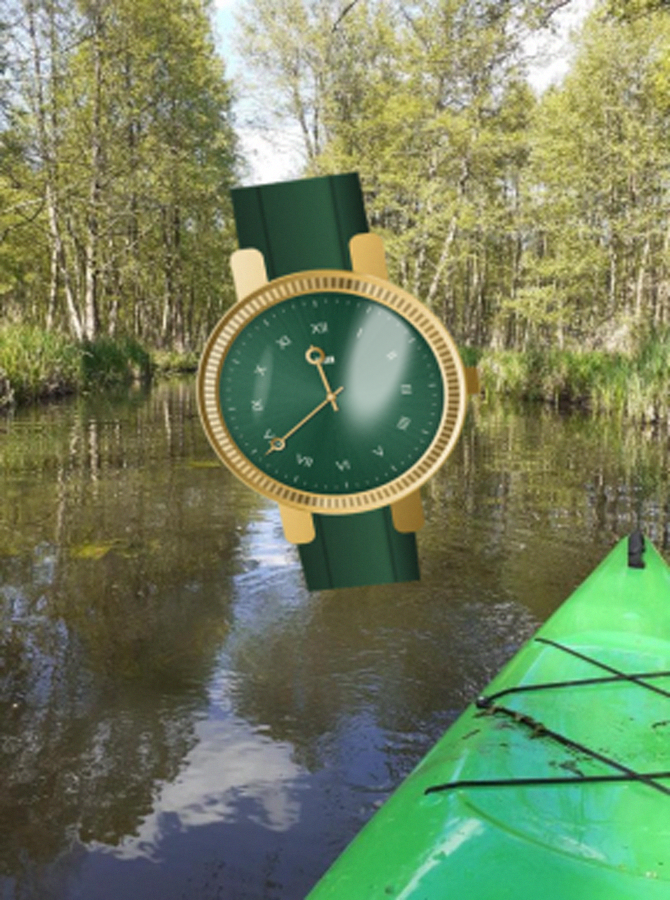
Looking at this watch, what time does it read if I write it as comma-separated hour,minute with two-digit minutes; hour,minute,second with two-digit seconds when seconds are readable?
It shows 11,39
